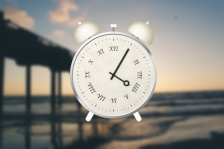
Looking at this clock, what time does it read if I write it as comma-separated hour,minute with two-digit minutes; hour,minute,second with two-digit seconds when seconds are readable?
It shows 4,05
